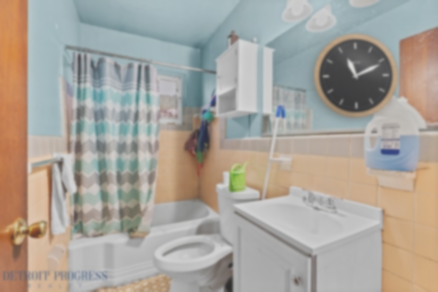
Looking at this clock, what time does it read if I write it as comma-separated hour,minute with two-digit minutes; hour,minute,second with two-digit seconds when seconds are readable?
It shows 11,11
